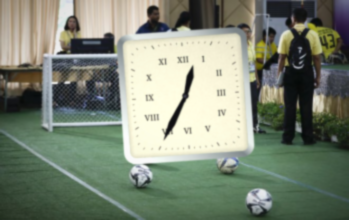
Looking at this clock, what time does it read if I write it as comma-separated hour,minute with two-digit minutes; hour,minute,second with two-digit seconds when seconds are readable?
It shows 12,35
